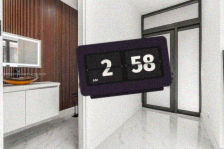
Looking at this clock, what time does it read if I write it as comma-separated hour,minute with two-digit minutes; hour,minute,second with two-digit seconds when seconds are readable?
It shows 2,58
